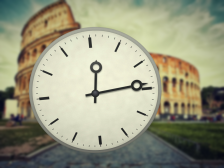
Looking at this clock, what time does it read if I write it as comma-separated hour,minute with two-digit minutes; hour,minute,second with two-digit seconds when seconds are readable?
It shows 12,14
